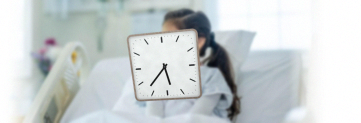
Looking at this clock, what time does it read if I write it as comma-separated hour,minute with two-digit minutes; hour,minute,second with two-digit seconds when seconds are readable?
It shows 5,37
